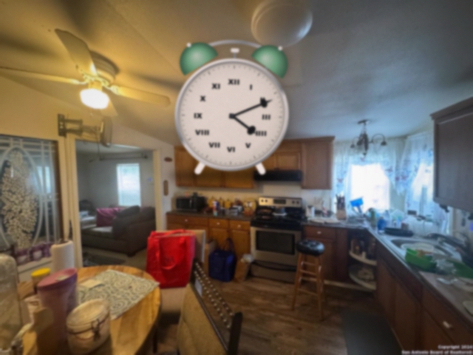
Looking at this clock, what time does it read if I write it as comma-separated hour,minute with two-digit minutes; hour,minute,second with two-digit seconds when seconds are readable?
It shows 4,11
